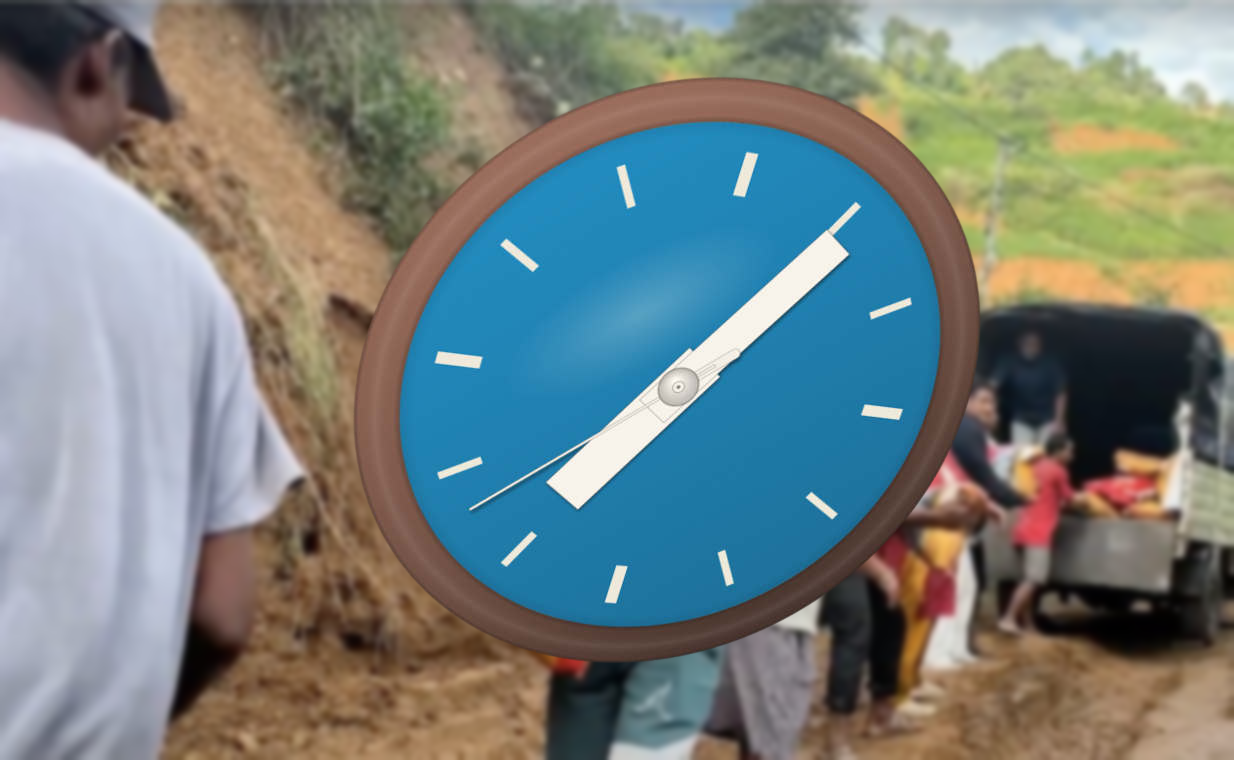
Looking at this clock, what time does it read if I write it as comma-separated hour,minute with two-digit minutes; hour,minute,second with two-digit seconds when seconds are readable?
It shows 7,05,38
